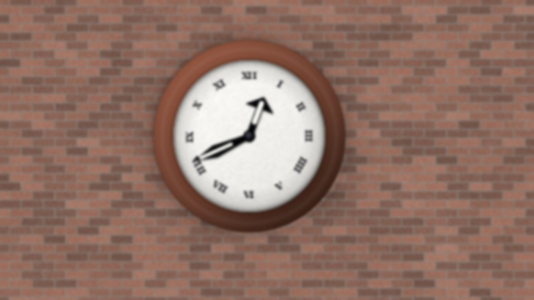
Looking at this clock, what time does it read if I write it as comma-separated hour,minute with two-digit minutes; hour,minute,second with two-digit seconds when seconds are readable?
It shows 12,41
